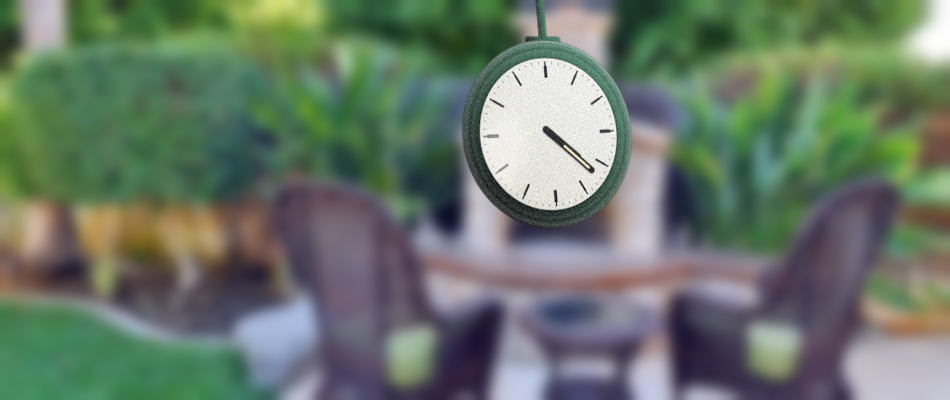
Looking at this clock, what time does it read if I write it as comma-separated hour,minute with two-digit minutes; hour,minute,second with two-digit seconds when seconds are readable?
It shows 4,22
